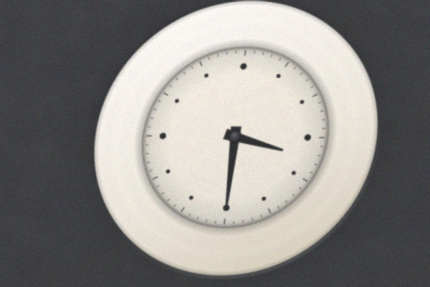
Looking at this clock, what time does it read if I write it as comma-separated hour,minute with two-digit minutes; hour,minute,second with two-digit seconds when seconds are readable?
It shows 3,30
